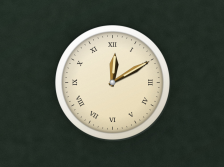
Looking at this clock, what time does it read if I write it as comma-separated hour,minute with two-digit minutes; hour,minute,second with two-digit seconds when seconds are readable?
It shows 12,10
